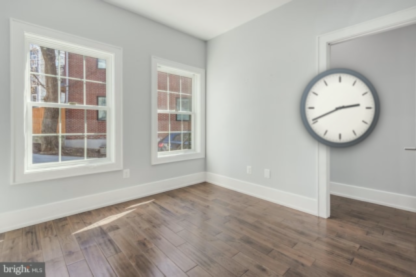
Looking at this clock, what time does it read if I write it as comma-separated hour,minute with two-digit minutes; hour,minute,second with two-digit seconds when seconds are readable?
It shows 2,41
